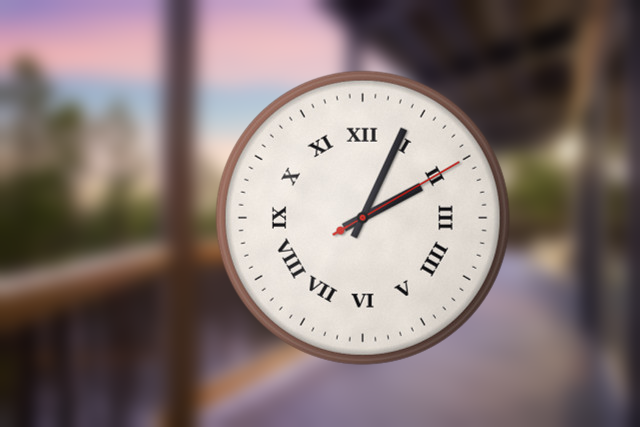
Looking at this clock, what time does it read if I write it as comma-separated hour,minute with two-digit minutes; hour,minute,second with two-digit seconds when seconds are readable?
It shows 2,04,10
